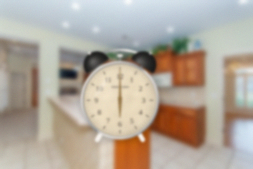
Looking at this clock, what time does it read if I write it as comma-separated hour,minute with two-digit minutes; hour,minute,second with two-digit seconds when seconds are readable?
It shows 6,00
